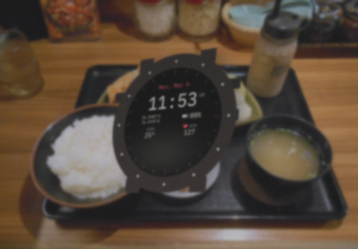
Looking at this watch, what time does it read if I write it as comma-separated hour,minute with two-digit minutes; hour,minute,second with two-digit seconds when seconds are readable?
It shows 11,53
